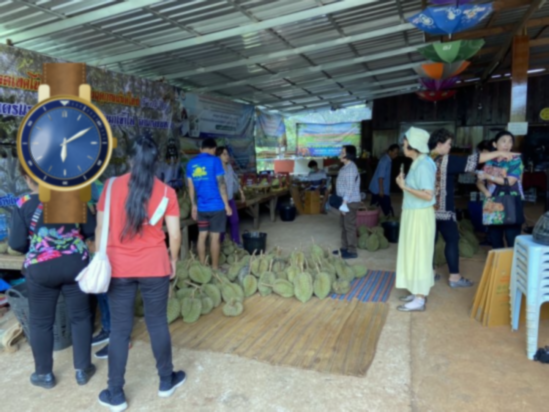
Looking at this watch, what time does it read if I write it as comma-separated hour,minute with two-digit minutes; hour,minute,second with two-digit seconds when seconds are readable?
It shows 6,10
